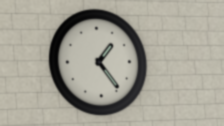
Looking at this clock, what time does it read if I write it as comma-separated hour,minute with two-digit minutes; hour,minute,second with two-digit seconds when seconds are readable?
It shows 1,24
